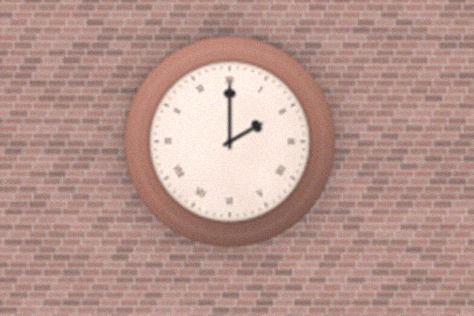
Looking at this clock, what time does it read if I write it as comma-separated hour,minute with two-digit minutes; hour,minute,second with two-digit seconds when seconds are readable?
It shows 2,00
